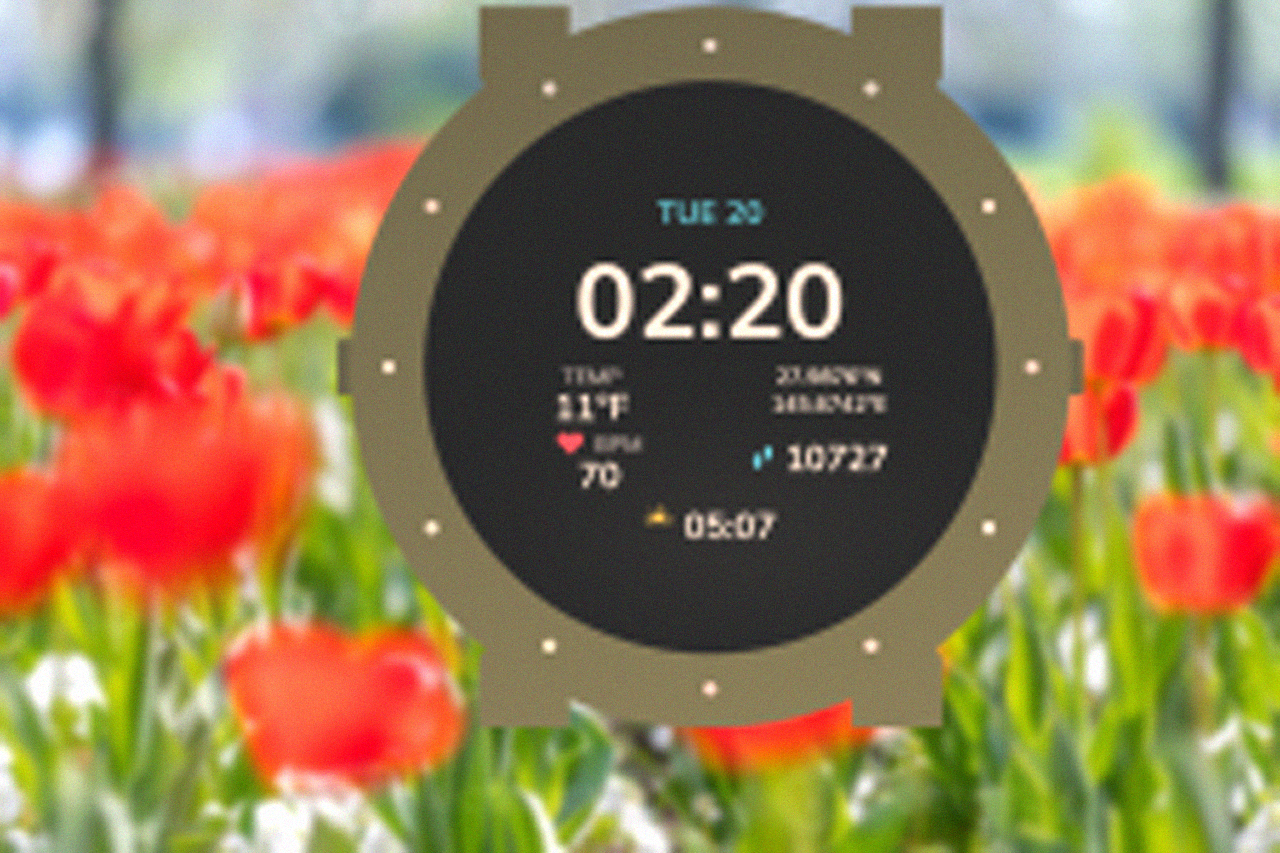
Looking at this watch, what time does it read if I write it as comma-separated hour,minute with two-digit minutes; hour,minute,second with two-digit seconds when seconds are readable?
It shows 2,20
